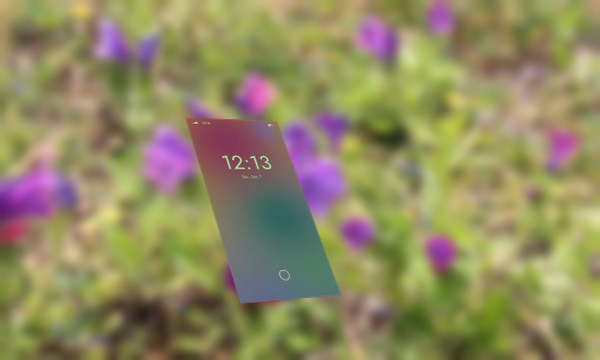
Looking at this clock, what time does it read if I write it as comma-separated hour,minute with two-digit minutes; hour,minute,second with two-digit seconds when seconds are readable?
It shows 12,13
